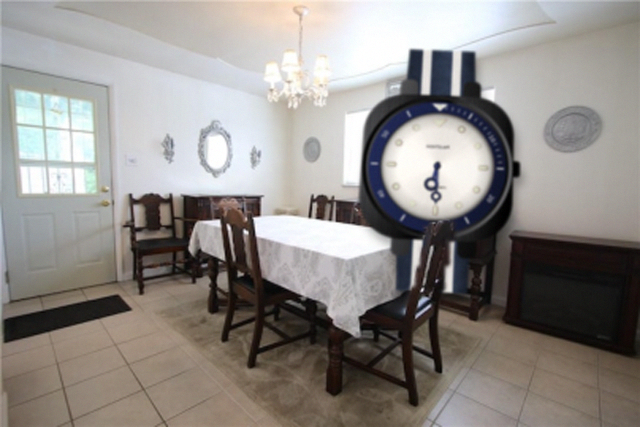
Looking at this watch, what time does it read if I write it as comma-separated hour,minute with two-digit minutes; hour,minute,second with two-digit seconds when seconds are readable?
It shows 6,30
